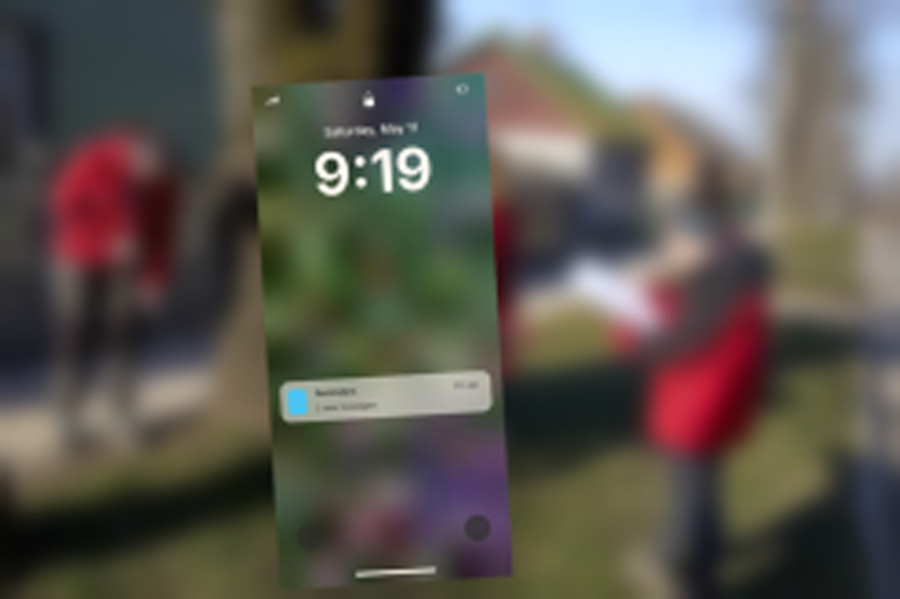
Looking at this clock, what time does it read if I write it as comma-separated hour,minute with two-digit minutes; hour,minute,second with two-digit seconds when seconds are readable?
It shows 9,19
